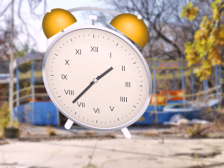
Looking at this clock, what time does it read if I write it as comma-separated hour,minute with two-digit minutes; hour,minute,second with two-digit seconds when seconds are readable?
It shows 1,37
